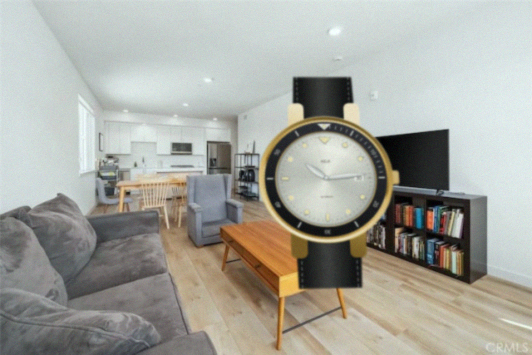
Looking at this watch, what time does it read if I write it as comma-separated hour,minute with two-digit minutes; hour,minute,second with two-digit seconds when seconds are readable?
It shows 10,14
